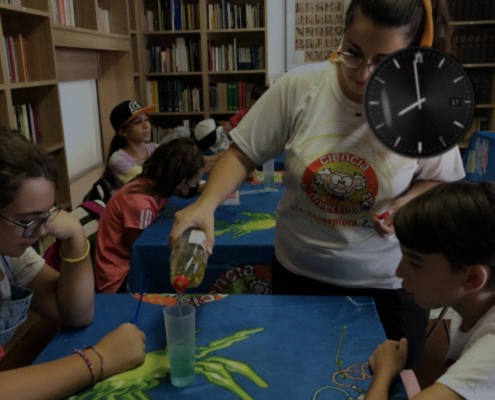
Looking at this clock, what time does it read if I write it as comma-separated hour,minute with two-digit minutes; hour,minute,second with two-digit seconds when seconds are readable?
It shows 7,59
